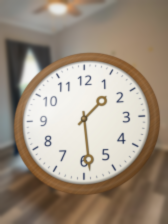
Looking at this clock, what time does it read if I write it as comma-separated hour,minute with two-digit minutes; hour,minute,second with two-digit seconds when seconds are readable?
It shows 1,29
